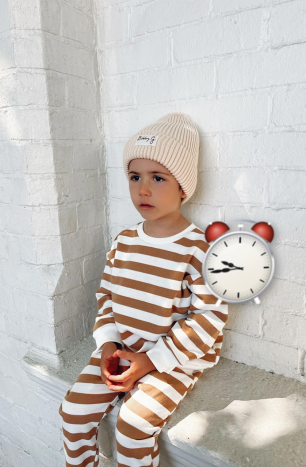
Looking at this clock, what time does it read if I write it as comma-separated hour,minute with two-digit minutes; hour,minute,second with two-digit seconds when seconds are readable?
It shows 9,44
